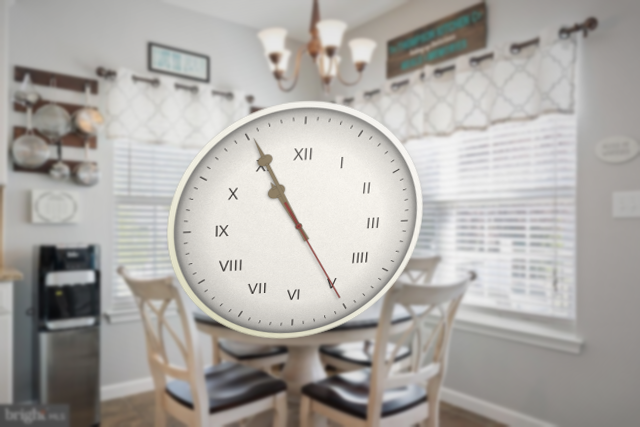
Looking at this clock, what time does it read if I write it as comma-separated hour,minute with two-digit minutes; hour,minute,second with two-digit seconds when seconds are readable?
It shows 10,55,25
